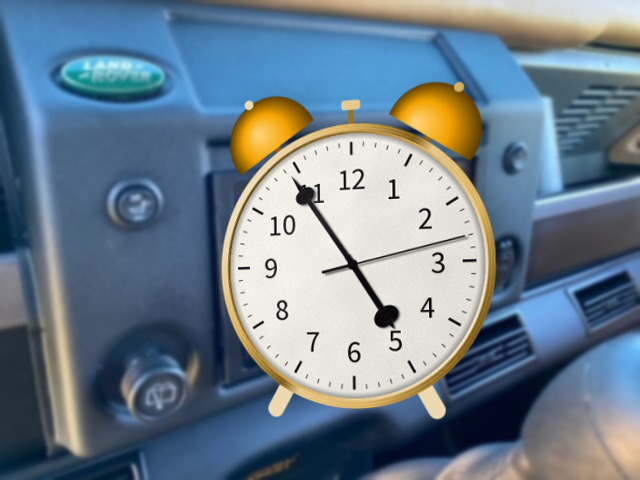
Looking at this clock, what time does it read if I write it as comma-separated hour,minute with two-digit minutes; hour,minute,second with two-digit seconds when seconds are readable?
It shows 4,54,13
